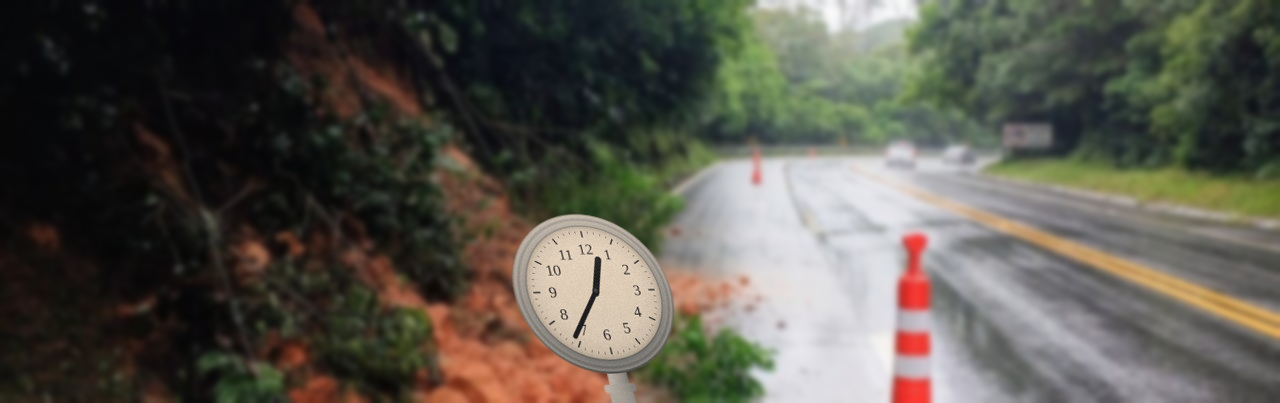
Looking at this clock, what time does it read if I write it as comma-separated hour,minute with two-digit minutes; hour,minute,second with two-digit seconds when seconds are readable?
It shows 12,36
